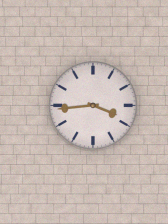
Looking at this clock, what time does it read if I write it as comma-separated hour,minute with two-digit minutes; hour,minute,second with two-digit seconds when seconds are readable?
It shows 3,44
